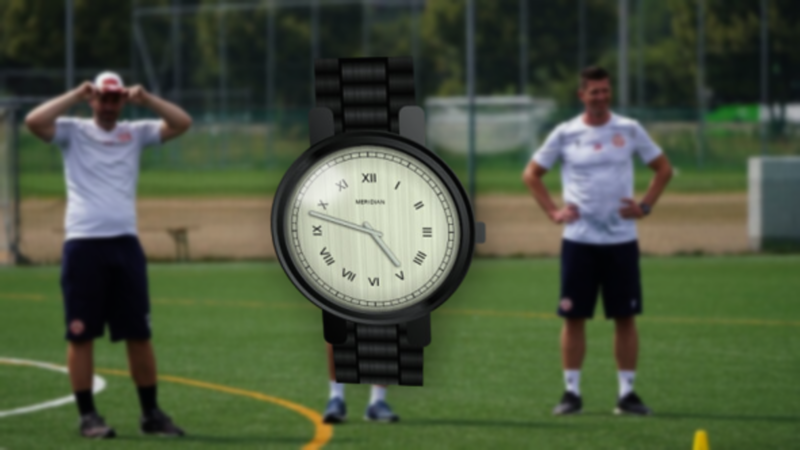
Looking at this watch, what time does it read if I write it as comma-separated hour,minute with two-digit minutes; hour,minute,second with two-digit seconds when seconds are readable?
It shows 4,48
